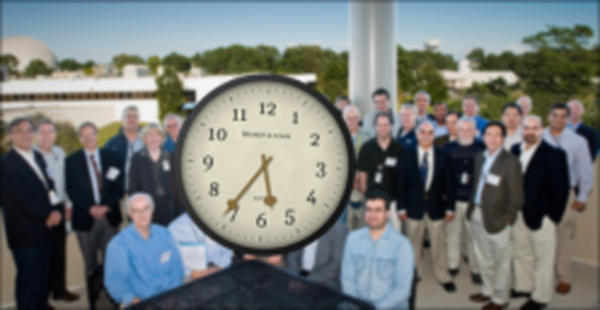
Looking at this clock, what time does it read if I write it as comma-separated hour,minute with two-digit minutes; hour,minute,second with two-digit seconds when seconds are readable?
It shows 5,36
